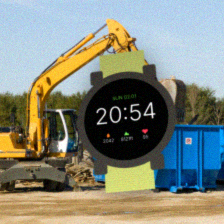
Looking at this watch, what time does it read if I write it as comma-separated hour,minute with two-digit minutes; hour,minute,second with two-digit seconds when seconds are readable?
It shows 20,54
